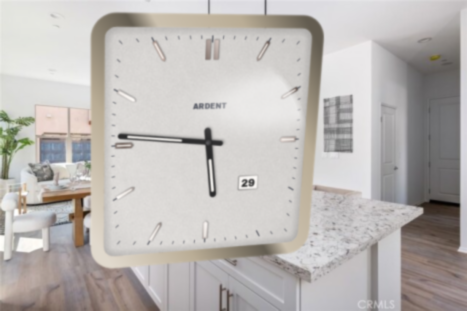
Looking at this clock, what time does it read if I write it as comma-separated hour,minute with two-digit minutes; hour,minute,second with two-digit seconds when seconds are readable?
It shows 5,46
